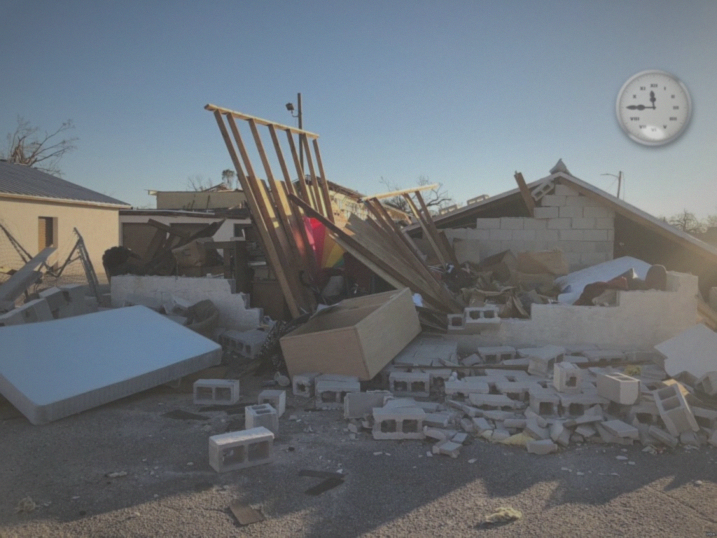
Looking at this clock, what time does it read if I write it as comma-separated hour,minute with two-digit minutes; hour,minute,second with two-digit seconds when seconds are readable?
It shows 11,45
